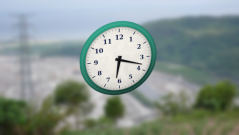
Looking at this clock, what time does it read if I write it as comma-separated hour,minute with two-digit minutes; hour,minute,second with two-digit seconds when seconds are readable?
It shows 6,18
